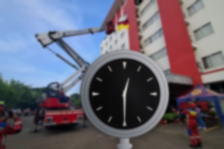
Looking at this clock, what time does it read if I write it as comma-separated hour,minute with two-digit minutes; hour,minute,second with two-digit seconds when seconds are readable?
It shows 12,30
